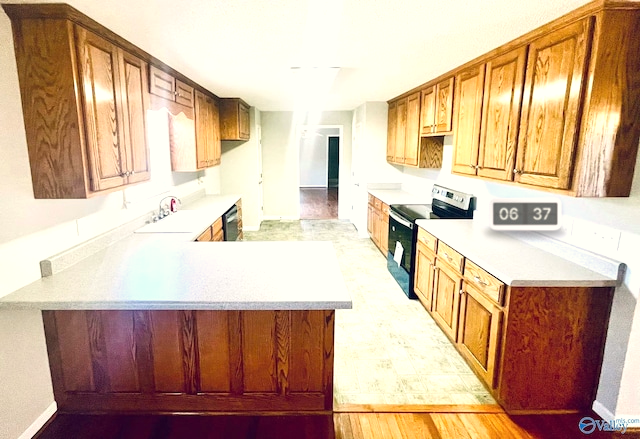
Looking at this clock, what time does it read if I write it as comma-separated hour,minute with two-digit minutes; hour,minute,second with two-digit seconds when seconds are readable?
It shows 6,37
